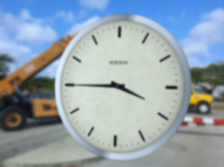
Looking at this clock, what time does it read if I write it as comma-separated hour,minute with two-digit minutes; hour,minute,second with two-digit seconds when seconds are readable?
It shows 3,45
